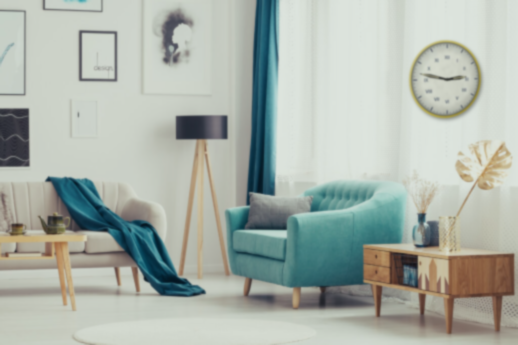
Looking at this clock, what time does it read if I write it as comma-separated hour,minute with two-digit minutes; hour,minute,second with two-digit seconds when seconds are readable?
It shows 2,47
